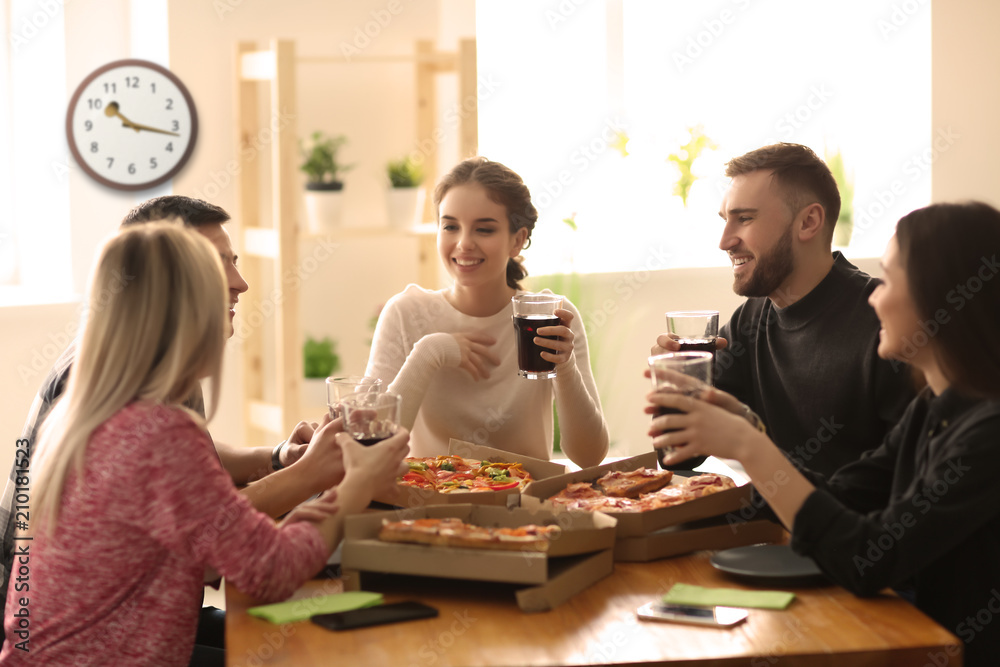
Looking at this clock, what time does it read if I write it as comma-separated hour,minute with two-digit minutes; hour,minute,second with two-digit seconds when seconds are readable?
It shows 10,17
